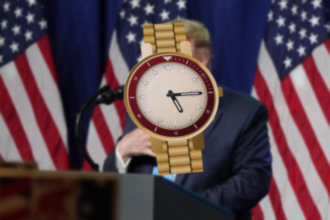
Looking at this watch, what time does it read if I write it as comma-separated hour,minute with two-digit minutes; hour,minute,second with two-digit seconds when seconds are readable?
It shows 5,15
